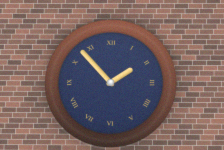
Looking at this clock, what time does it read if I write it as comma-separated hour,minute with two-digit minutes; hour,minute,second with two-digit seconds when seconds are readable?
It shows 1,53
